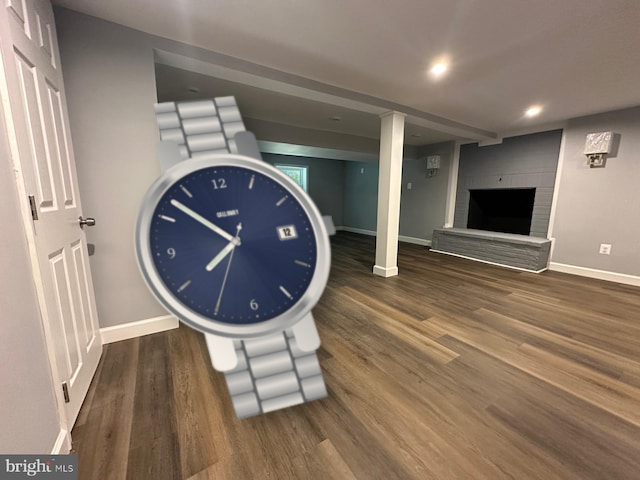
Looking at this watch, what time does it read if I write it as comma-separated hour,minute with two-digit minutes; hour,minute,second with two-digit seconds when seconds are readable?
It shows 7,52,35
